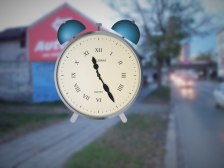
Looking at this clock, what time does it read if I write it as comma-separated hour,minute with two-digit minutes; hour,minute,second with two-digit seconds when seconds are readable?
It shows 11,25
